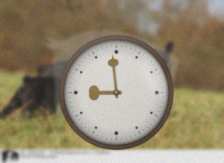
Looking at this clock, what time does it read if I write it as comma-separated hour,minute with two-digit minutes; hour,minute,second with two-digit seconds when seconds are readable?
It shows 8,59
